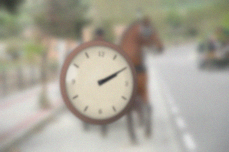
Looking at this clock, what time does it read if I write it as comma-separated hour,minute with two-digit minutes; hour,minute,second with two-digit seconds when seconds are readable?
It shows 2,10
